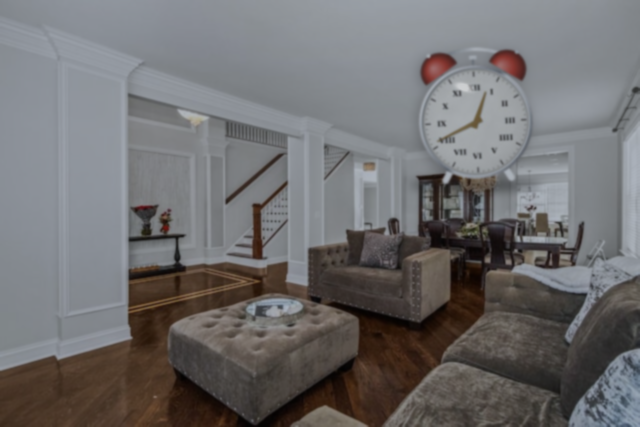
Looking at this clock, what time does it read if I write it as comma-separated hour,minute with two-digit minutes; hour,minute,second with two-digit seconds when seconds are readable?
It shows 12,41
